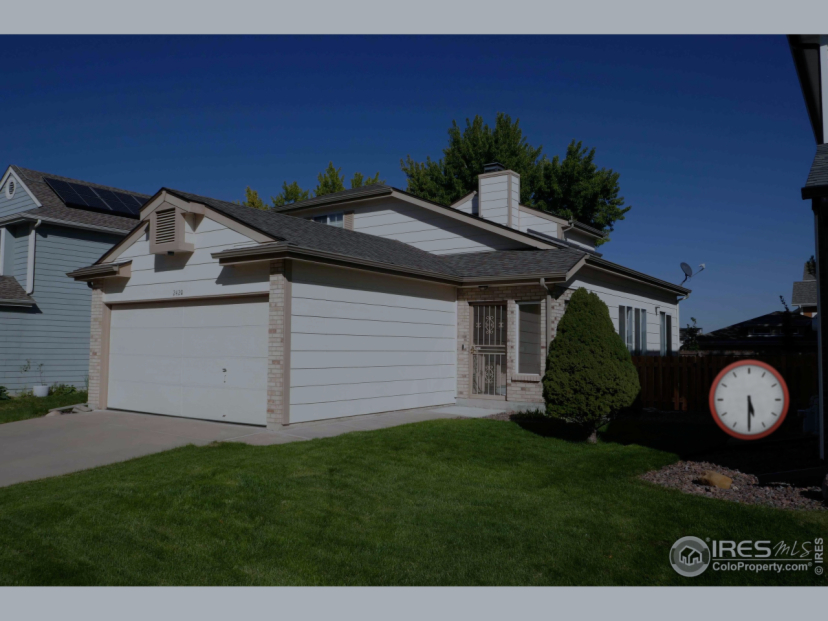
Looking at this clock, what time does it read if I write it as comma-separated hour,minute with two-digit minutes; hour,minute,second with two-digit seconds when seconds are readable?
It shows 5,30
